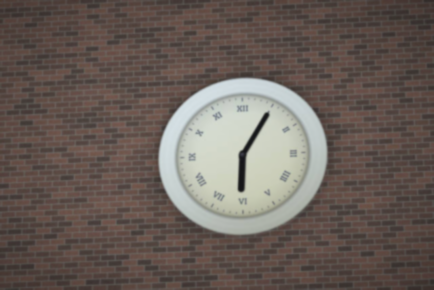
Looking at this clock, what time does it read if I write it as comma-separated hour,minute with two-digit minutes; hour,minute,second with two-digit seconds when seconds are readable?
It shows 6,05
